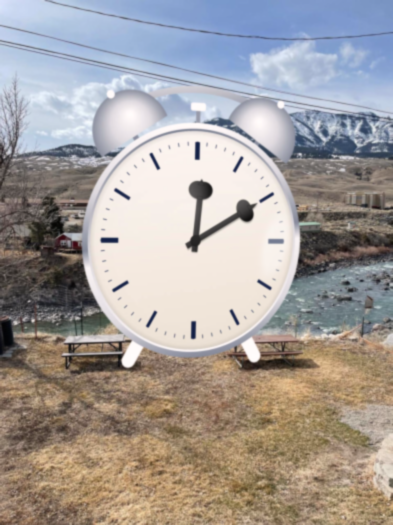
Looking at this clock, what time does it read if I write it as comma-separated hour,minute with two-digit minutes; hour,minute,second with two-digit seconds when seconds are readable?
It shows 12,10
